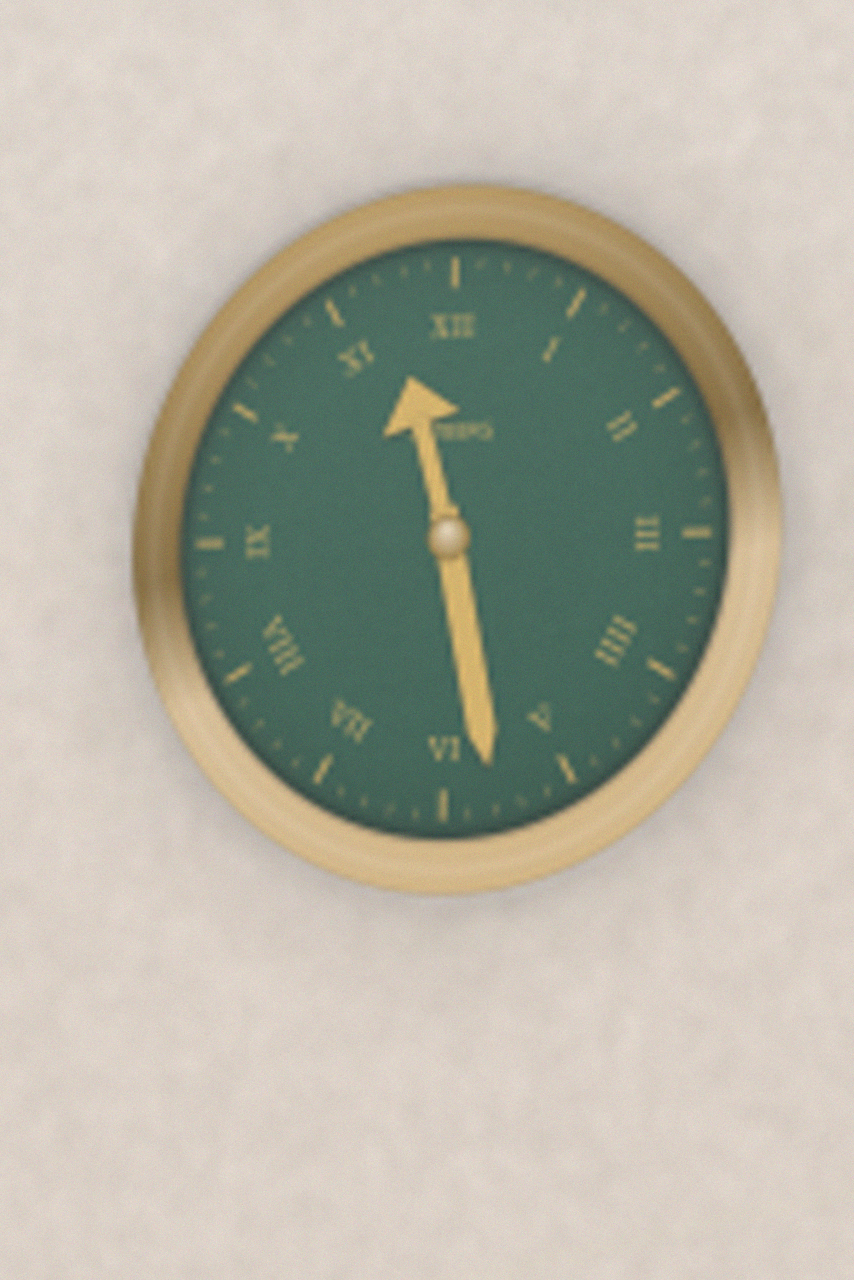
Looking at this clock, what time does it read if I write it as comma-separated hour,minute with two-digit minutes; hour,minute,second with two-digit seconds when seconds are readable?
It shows 11,28
